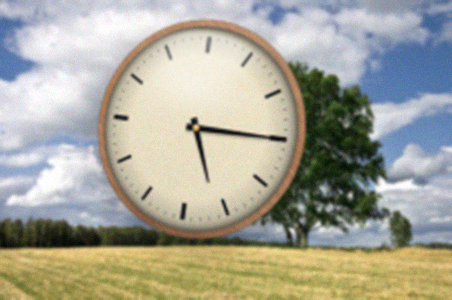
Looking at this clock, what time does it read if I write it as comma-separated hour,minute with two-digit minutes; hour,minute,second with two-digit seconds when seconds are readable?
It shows 5,15
